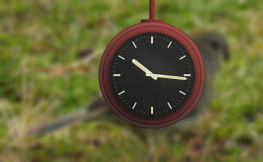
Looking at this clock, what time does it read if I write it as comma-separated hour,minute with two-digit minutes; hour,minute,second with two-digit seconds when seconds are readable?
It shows 10,16
